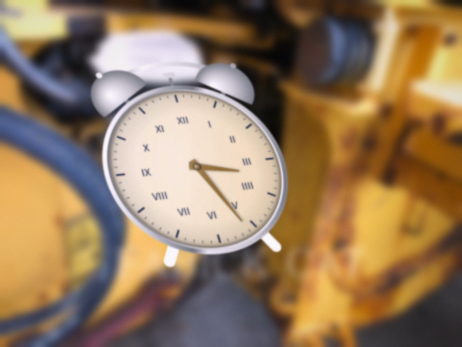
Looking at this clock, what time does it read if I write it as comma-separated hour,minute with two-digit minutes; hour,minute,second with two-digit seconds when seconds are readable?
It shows 3,26
